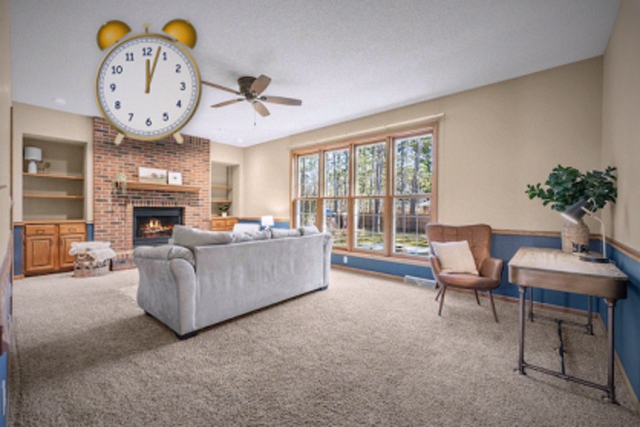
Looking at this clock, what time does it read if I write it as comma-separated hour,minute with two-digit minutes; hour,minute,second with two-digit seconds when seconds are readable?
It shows 12,03
